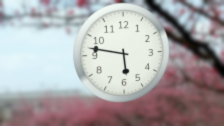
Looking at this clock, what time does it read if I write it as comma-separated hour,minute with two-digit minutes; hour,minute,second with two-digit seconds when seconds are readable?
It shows 5,47
